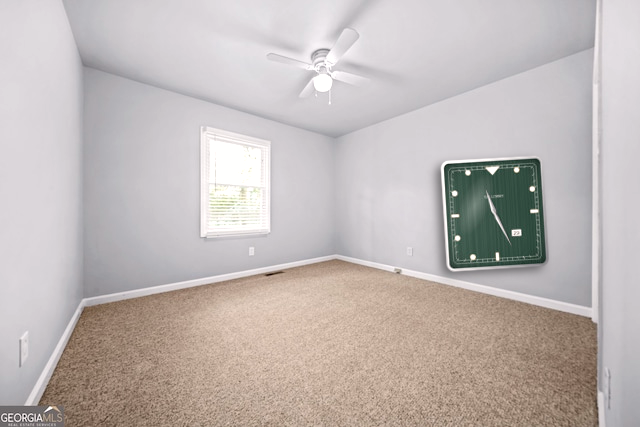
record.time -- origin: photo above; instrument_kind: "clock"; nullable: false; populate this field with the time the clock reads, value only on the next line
11:26
